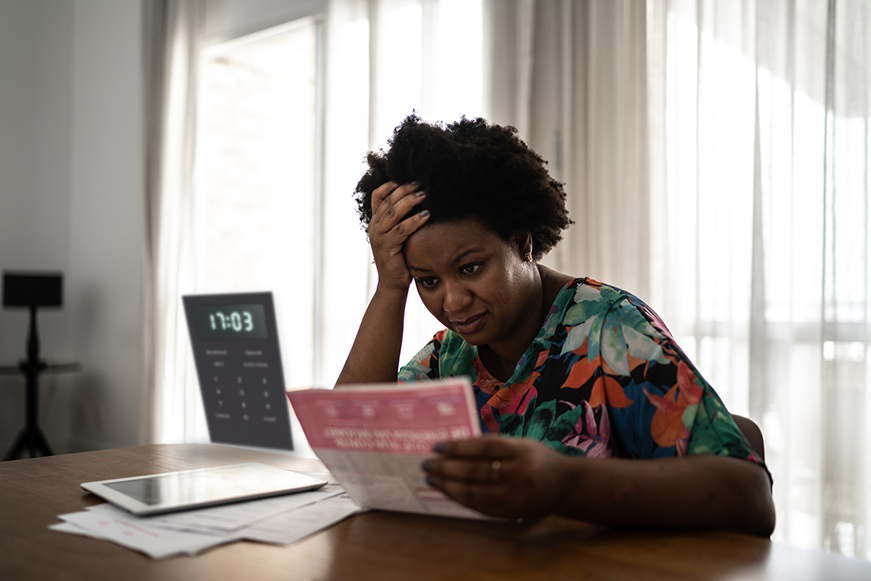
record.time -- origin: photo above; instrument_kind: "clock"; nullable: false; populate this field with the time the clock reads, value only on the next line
17:03
